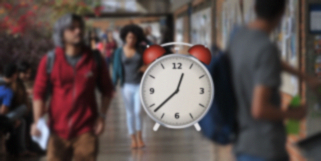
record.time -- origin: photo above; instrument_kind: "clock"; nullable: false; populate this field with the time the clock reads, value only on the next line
12:38
